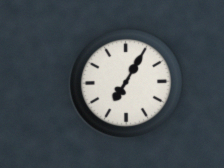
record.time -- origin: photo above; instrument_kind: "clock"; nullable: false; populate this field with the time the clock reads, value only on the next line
7:05
